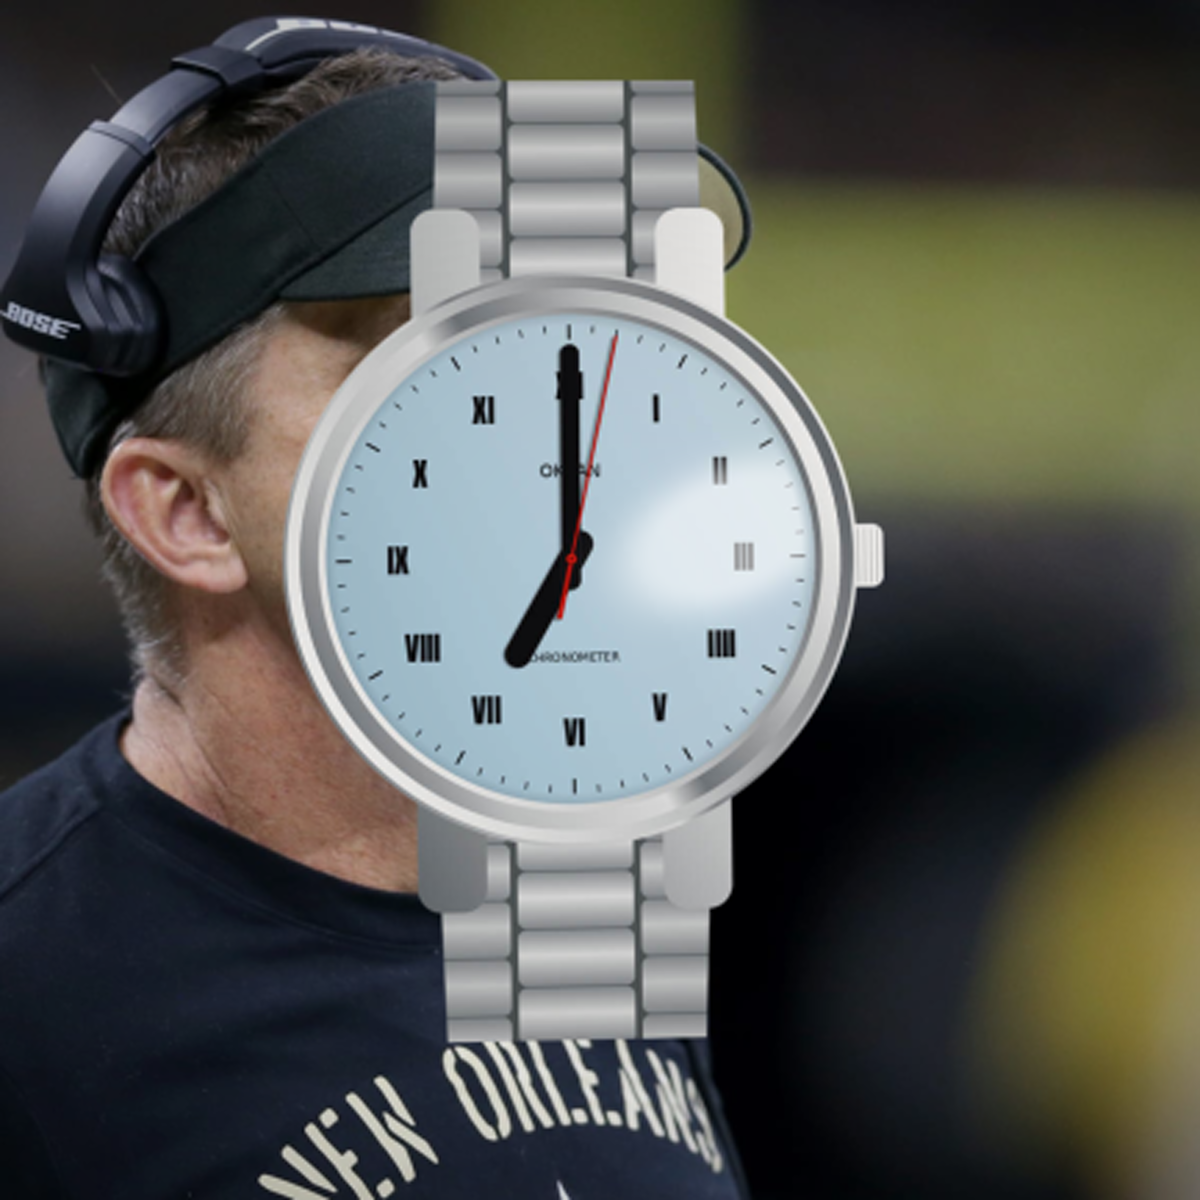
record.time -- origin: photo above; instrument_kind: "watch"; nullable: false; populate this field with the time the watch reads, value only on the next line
7:00:02
